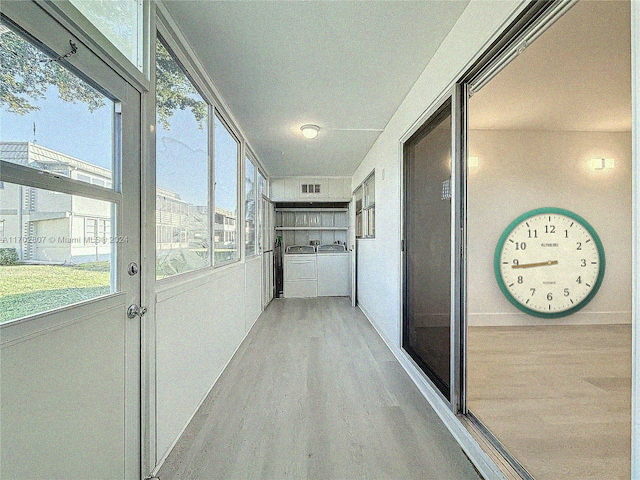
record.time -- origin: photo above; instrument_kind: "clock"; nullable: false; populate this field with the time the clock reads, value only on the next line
8:44
